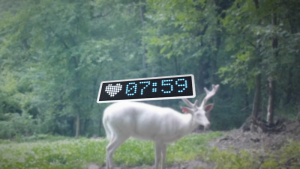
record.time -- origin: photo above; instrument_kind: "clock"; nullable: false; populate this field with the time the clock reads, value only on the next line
7:59
